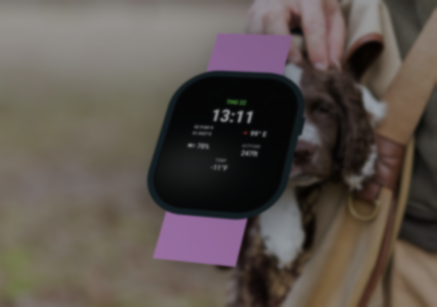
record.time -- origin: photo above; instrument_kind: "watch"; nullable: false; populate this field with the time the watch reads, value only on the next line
13:11
